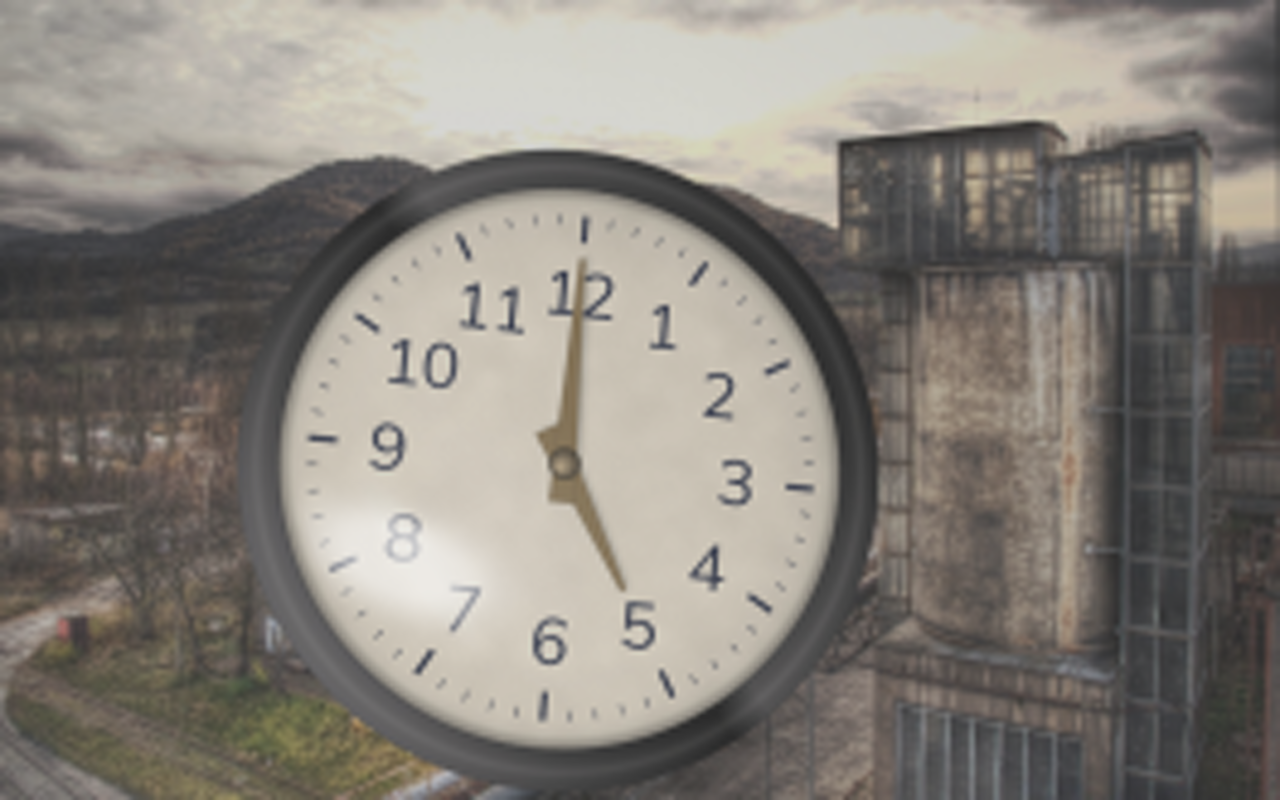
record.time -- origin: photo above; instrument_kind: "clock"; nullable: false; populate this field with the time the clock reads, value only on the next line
5:00
